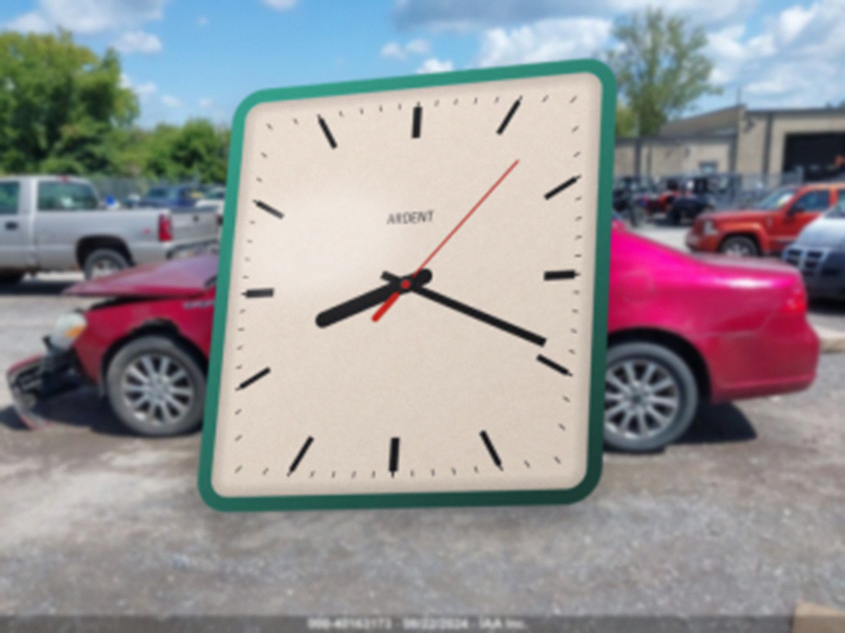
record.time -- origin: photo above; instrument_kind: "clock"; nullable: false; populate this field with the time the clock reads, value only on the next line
8:19:07
